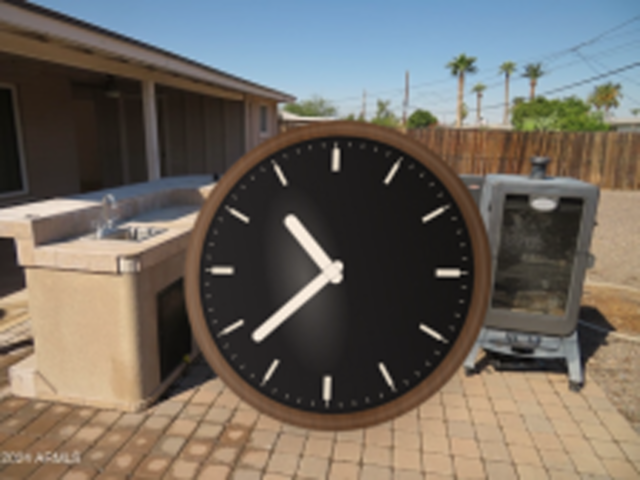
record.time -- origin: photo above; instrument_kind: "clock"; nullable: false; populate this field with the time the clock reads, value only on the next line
10:38
